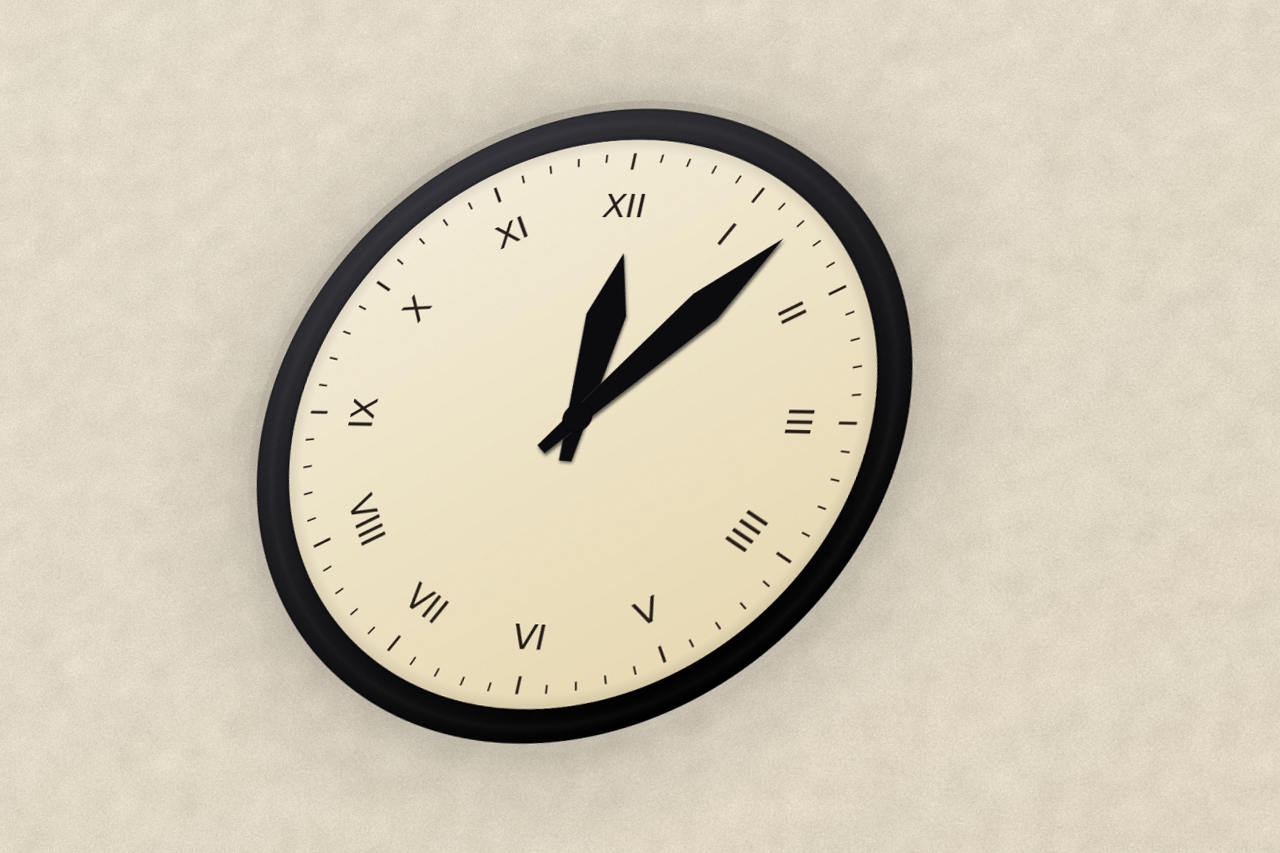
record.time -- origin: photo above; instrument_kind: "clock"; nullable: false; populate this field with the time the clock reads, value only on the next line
12:07
